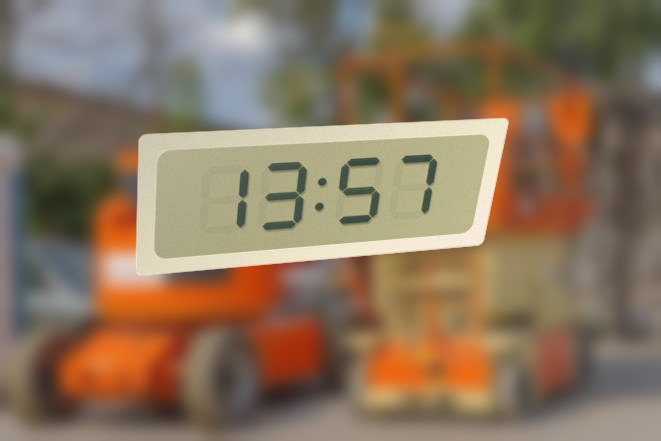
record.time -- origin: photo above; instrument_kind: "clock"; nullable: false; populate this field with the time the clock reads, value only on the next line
13:57
